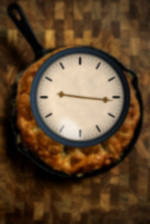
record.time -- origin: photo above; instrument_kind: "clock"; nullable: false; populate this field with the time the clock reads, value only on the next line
9:16
